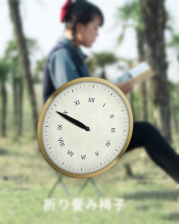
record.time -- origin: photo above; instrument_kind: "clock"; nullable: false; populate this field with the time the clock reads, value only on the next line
9:49
